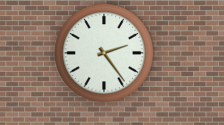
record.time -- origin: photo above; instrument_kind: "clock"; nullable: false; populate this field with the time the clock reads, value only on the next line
2:24
